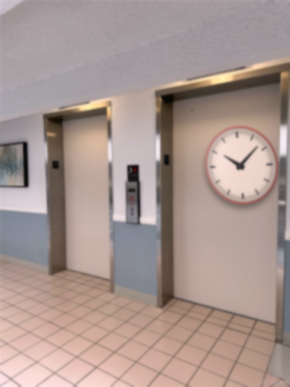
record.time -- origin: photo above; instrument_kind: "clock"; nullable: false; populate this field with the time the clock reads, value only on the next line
10:08
